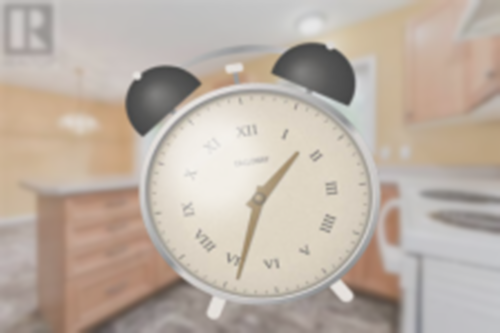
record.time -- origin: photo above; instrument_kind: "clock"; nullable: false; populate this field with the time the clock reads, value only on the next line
1:34
